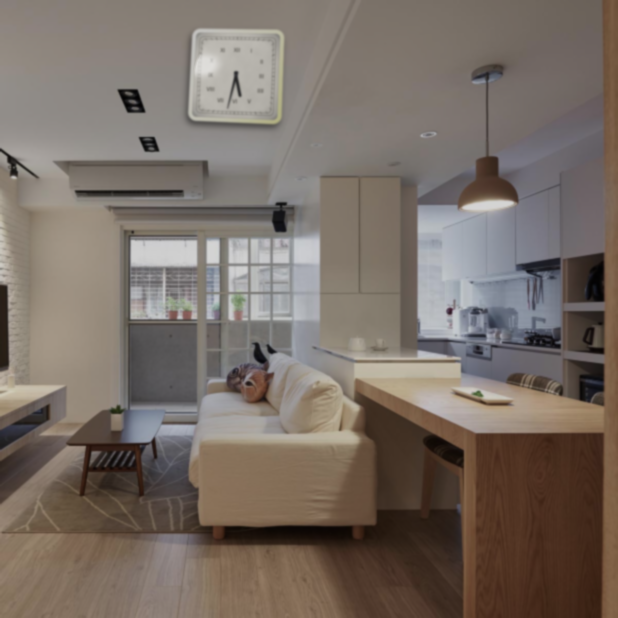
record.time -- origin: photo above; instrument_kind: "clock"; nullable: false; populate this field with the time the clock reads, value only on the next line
5:32
